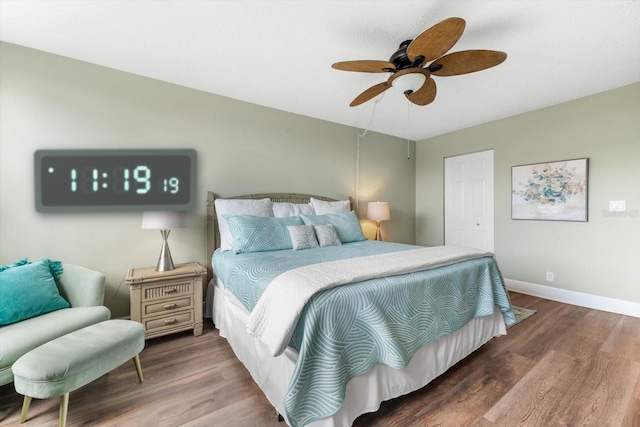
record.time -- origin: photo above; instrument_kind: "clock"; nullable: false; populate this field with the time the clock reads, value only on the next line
11:19:19
